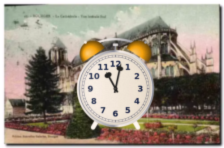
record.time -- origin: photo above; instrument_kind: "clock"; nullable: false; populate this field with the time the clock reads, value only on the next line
11:02
